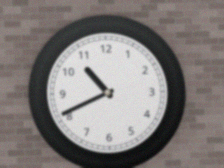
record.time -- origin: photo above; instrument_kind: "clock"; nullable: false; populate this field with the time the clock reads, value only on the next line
10:41
